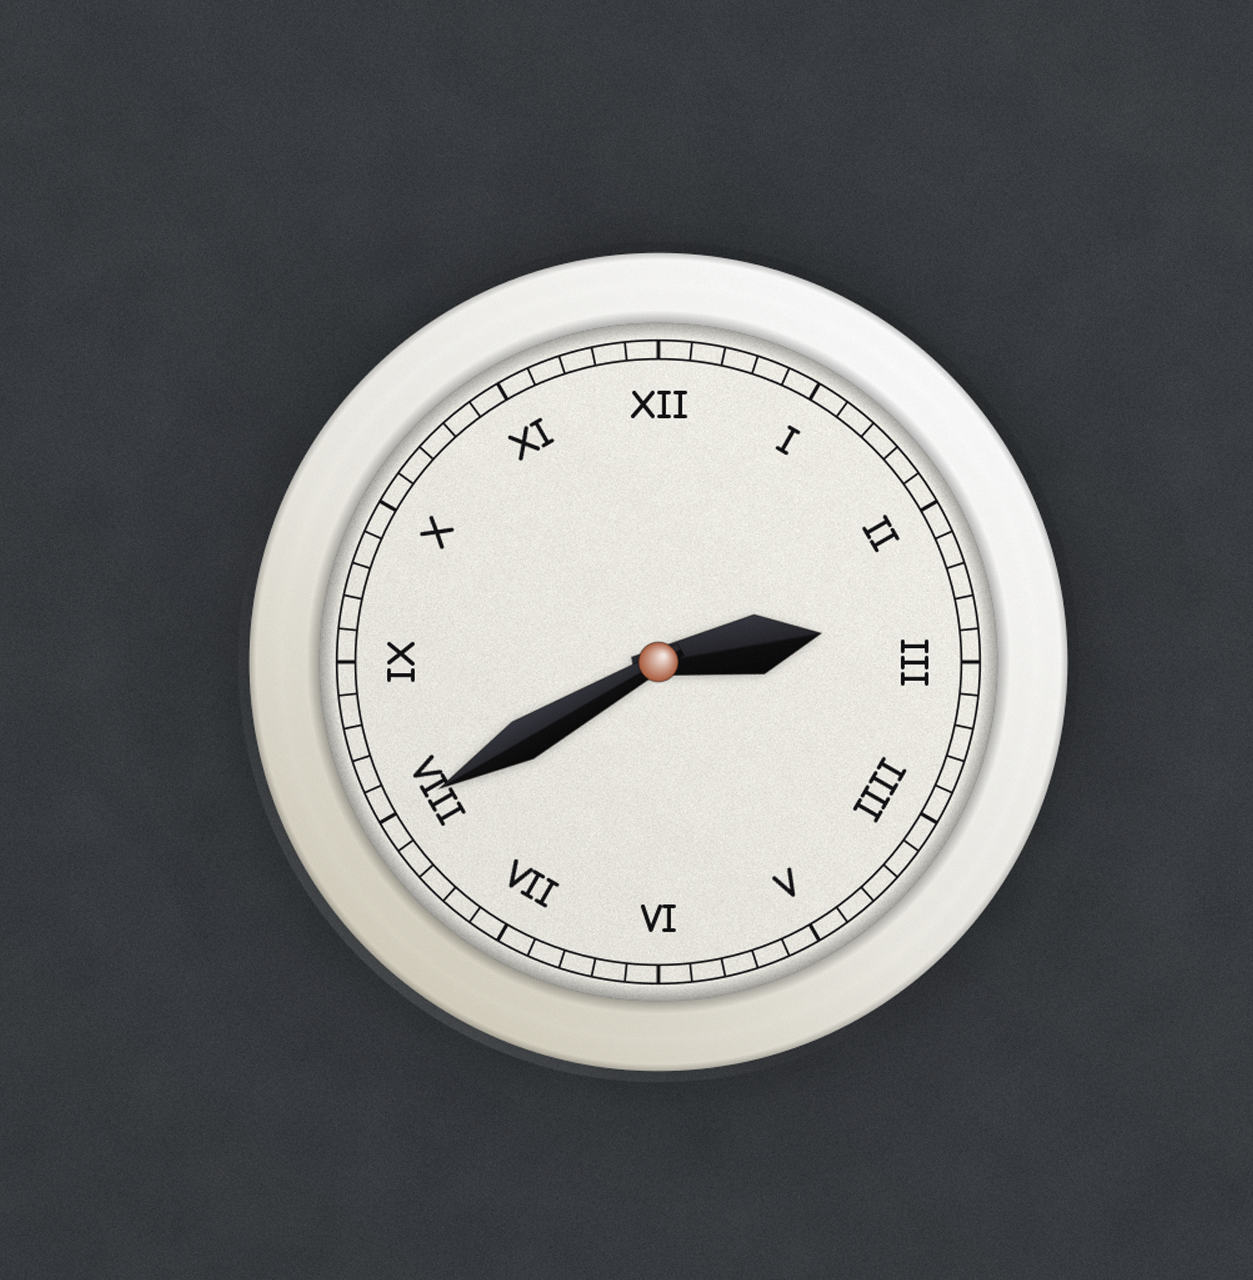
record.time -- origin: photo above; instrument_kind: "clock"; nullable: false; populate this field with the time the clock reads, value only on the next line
2:40
